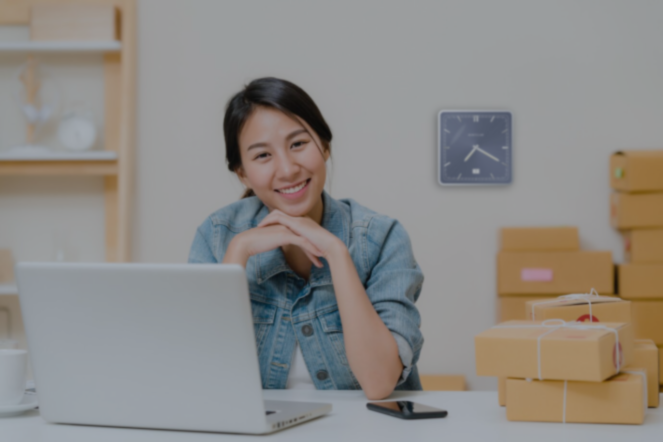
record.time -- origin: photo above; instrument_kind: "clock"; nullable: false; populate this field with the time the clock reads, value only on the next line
7:20
